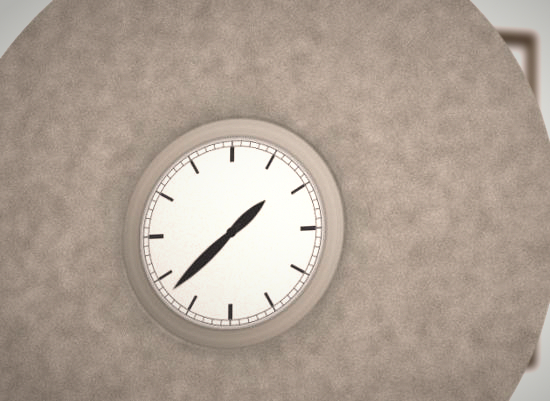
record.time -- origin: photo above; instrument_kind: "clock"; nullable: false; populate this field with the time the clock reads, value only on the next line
1:38
